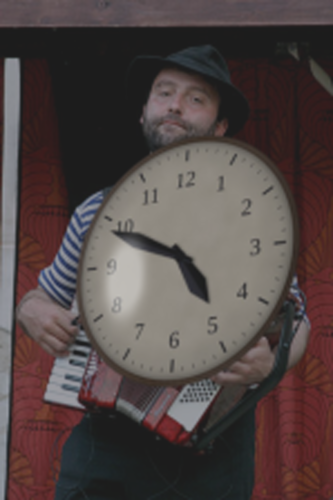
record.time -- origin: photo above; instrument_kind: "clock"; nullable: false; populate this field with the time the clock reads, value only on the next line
4:49
